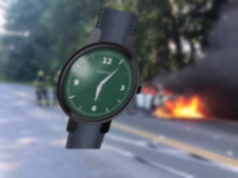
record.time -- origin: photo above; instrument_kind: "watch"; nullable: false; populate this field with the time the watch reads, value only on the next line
6:06
